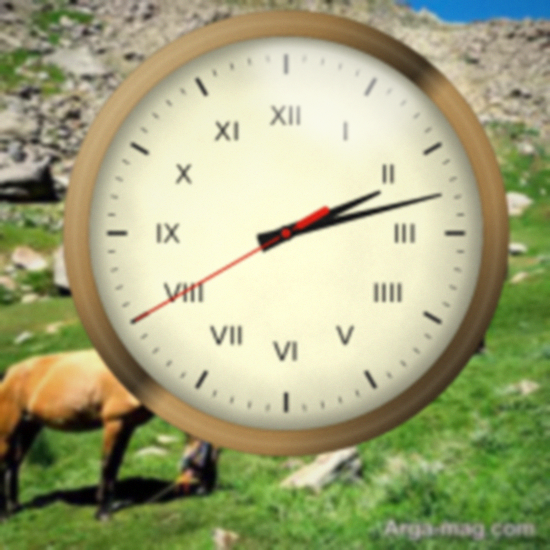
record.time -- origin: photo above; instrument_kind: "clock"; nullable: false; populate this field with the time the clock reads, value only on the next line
2:12:40
